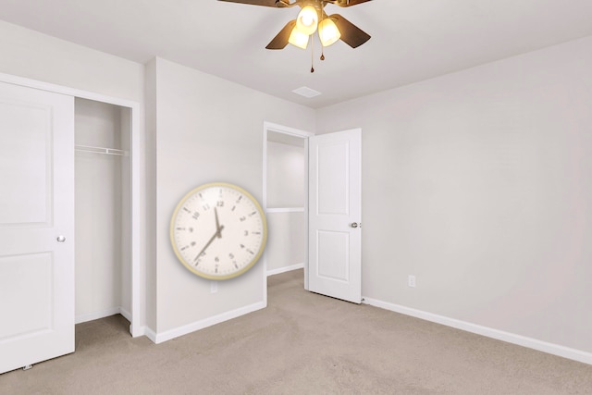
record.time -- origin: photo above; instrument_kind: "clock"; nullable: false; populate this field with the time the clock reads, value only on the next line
11:36
